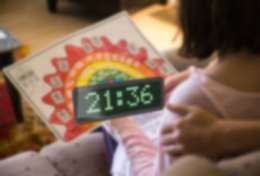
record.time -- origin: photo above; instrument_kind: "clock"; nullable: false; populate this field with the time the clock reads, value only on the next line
21:36
